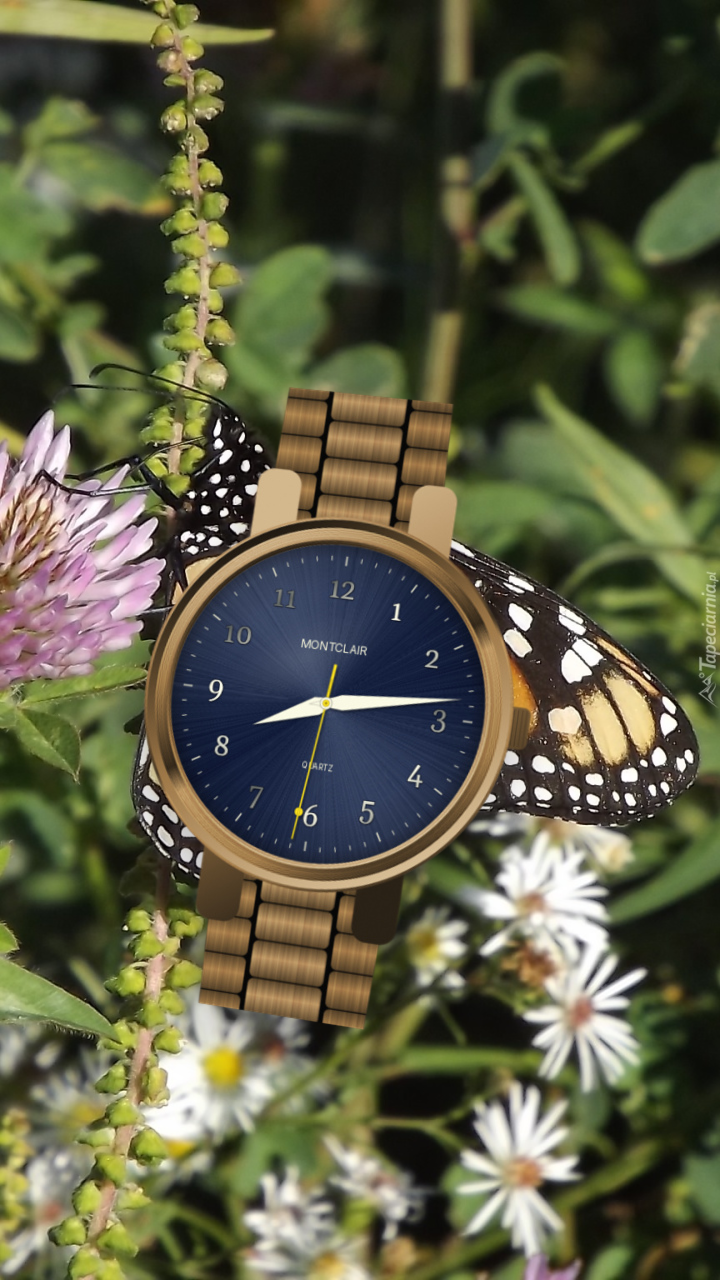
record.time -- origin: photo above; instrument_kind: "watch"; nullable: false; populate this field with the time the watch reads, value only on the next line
8:13:31
